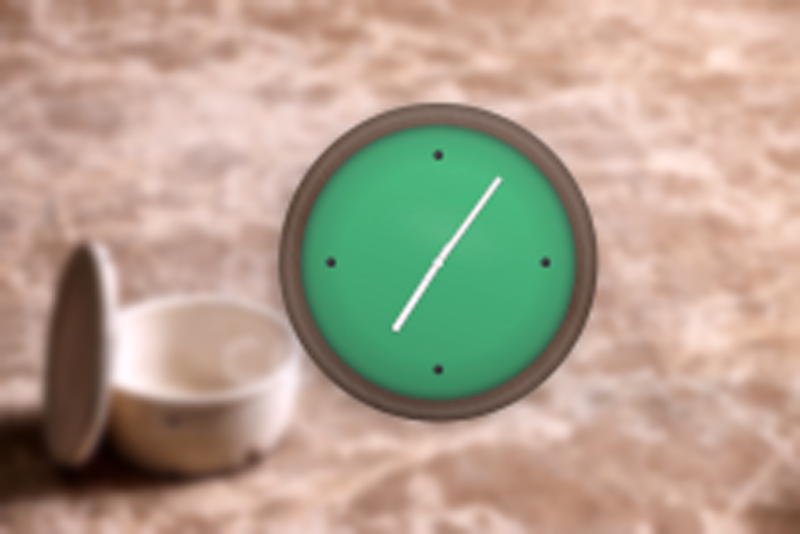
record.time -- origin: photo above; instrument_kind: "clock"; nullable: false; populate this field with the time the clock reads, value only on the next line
7:06
